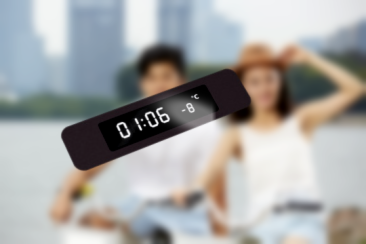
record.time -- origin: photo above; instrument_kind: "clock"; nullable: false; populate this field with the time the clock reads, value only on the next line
1:06
